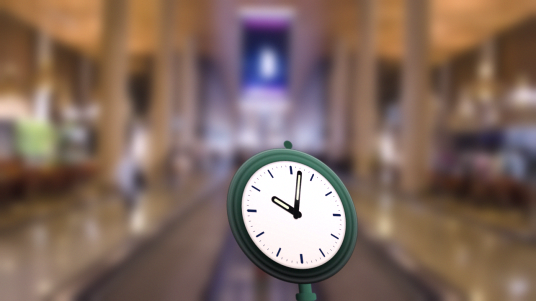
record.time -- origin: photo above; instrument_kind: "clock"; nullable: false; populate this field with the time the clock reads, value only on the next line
10:02
